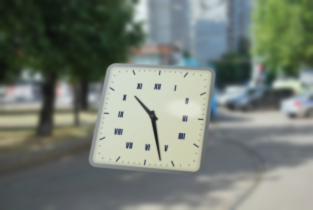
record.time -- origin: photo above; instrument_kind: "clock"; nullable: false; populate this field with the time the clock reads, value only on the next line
10:27
